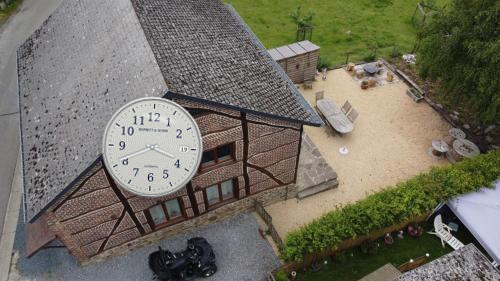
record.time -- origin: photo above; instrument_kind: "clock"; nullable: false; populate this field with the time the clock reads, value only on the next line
3:41
